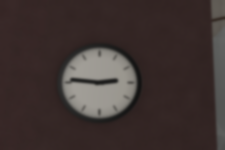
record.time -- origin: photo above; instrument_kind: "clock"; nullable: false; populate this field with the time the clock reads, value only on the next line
2:46
